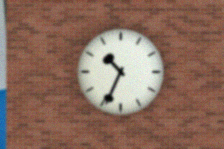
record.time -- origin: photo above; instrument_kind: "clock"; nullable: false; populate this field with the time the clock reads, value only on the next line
10:34
